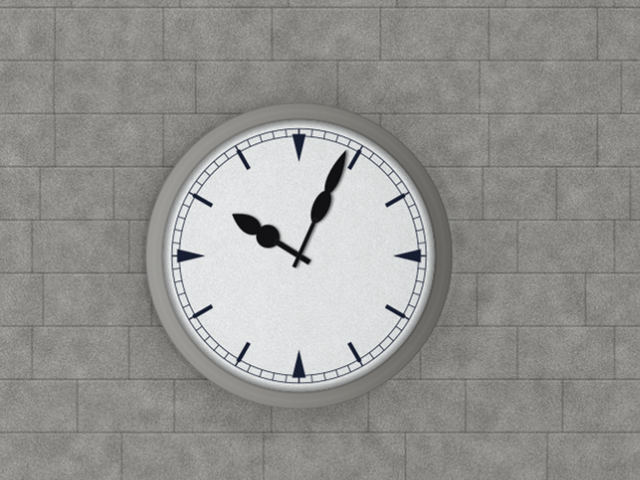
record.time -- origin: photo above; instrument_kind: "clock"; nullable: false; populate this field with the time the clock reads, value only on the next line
10:04
